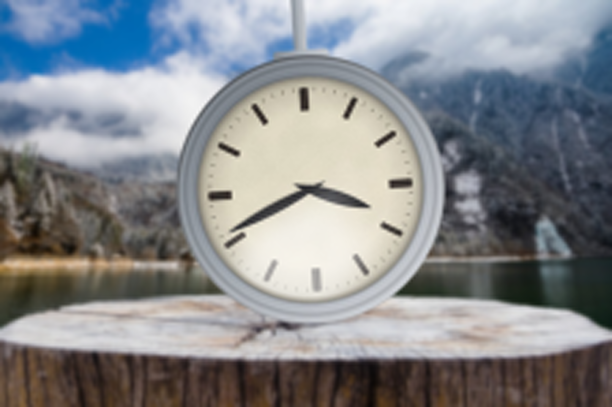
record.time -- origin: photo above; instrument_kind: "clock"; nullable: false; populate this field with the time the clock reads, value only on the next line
3:41
